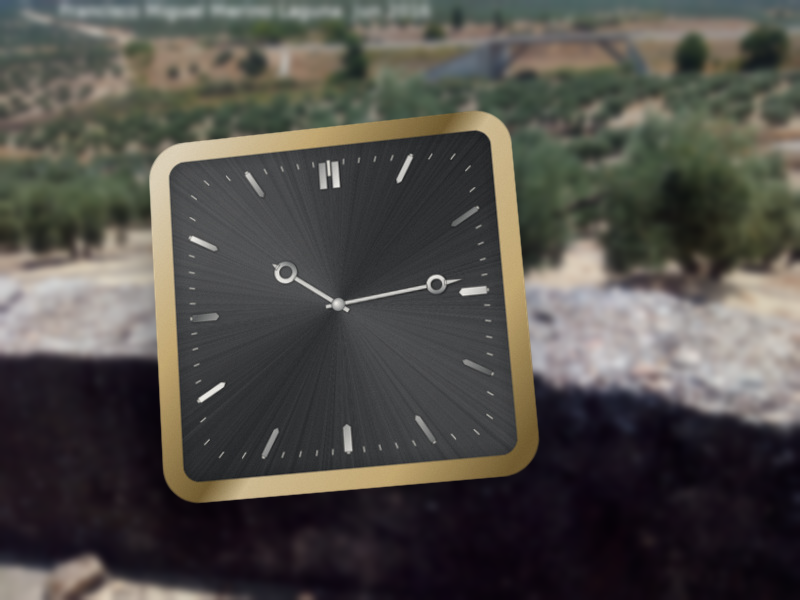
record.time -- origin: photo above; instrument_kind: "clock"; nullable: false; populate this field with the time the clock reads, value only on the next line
10:14
